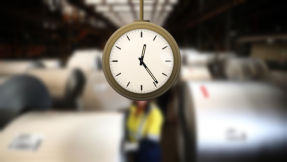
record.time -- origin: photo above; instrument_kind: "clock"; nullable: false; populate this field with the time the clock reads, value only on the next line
12:24
